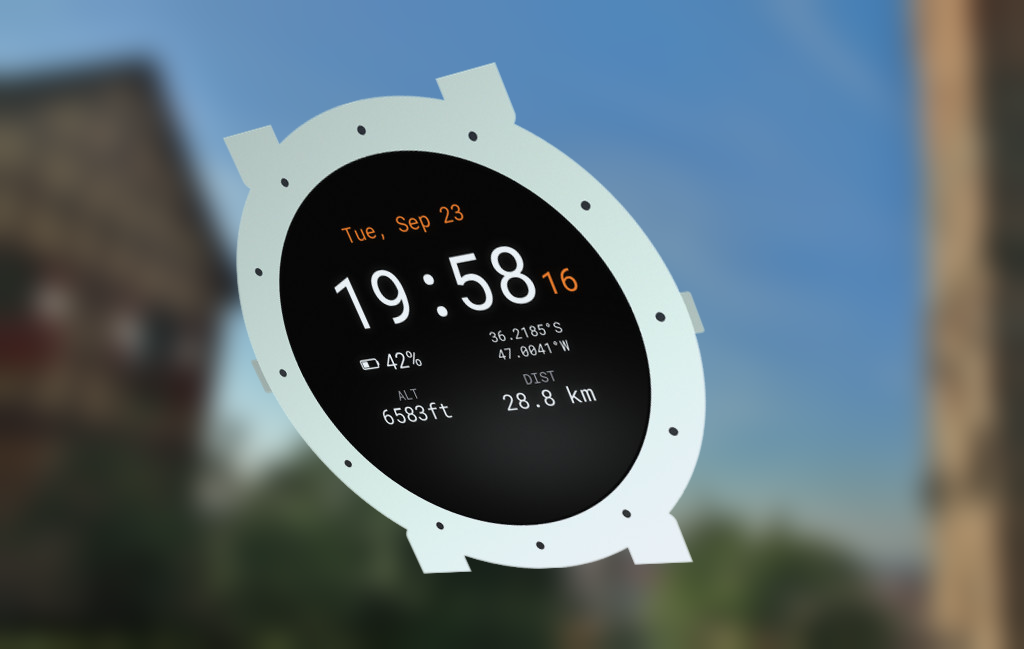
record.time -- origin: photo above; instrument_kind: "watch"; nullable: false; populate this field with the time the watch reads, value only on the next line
19:58:16
